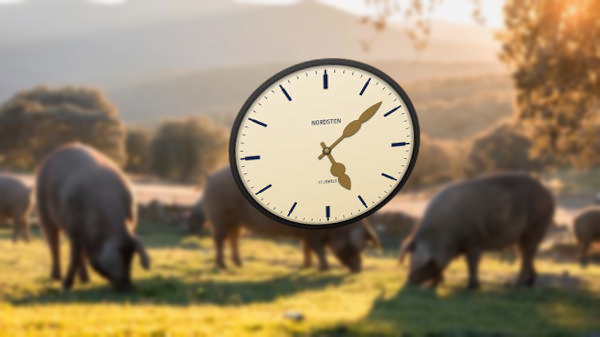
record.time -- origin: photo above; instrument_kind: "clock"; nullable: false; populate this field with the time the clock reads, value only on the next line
5:08
